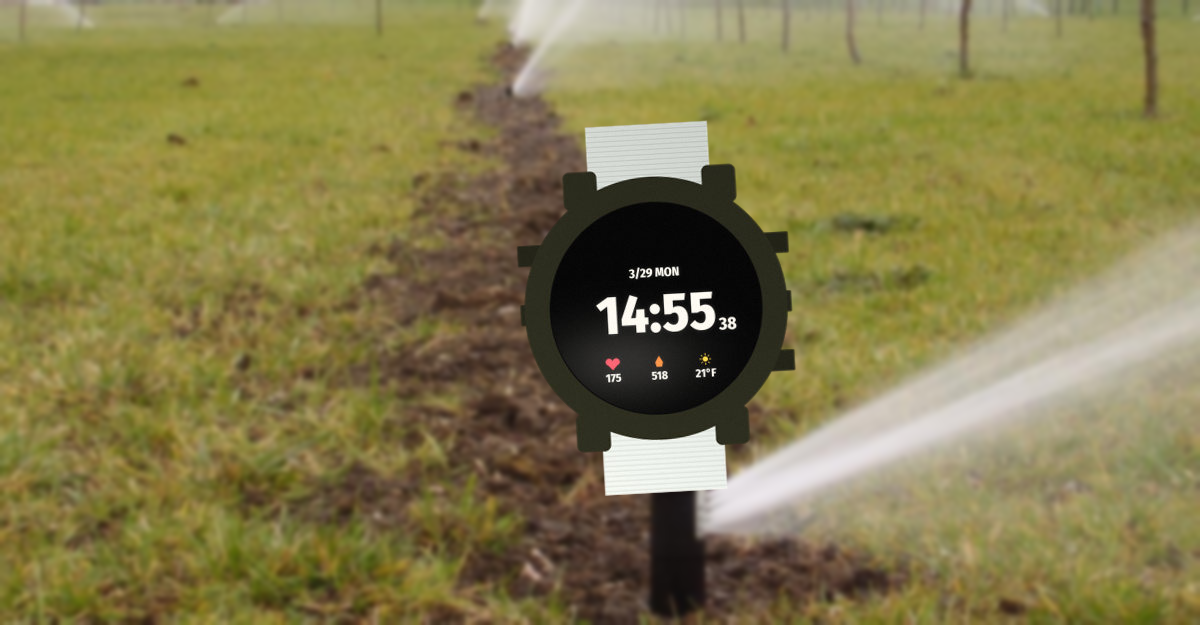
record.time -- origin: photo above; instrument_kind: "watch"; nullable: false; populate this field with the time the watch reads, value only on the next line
14:55:38
